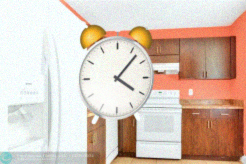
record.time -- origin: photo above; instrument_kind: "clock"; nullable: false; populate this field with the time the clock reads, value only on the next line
4:07
